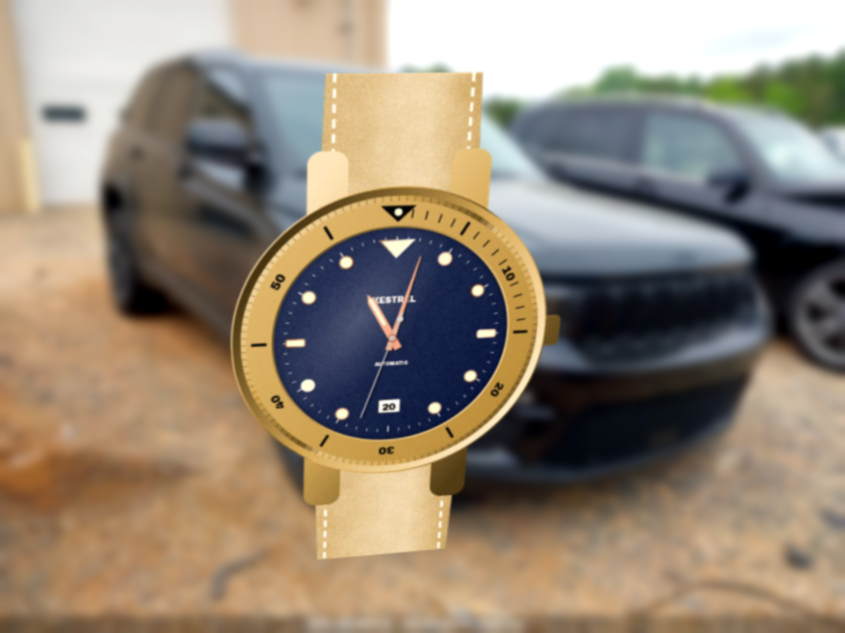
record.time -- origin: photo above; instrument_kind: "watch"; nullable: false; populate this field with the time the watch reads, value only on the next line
11:02:33
